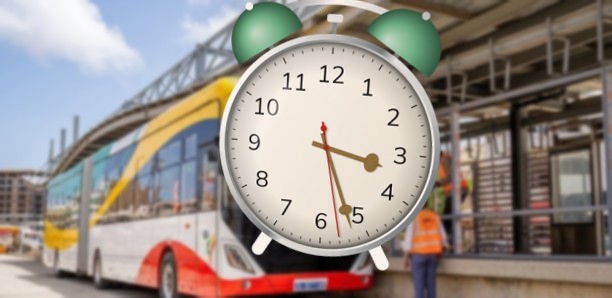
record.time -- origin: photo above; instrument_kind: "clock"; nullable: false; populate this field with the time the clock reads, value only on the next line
3:26:28
